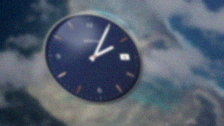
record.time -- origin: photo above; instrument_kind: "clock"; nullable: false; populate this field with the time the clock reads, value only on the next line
2:05
